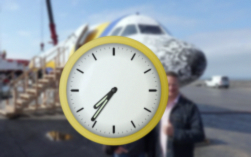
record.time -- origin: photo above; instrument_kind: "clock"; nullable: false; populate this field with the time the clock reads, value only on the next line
7:36
